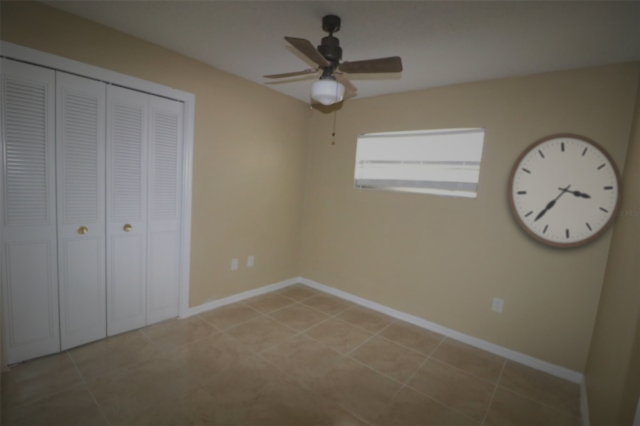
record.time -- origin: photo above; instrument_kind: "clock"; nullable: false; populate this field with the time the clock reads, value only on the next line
3:38
